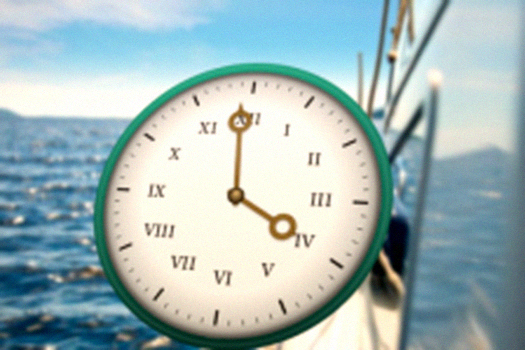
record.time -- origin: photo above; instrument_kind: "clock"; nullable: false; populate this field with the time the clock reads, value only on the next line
3:59
